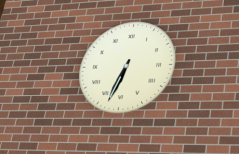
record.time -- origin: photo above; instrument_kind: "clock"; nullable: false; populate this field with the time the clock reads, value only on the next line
6:33
